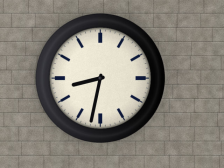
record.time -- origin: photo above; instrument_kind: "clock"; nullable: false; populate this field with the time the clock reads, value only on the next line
8:32
